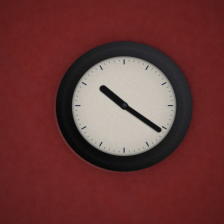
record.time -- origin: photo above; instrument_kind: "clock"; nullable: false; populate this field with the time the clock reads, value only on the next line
10:21
